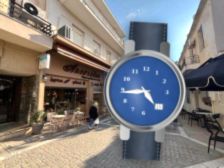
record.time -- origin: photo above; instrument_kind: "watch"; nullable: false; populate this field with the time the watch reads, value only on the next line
4:44
